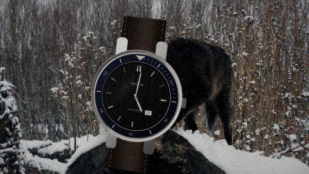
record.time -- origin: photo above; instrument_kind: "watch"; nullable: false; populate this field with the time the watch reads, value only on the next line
5:01
